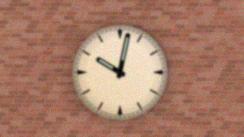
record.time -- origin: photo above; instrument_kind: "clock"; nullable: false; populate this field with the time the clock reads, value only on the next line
10:02
